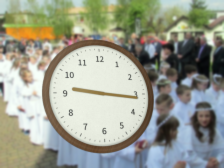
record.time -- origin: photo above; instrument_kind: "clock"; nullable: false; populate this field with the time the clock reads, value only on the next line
9:16
